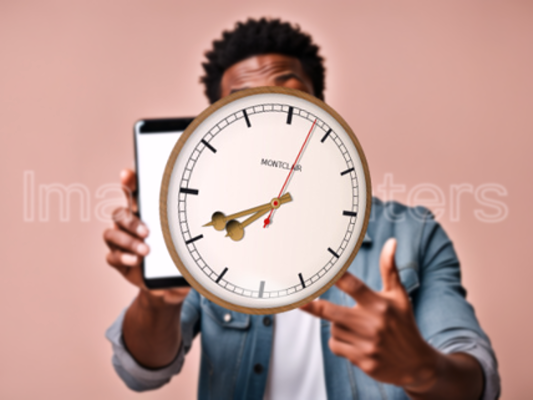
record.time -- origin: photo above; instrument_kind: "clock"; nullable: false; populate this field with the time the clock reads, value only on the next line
7:41:03
